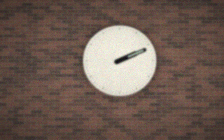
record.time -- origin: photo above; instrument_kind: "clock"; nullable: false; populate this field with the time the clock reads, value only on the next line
2:11
